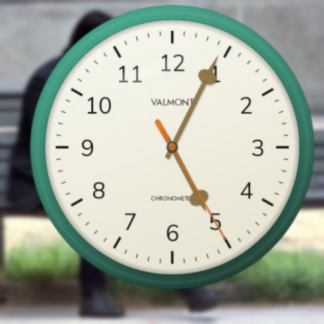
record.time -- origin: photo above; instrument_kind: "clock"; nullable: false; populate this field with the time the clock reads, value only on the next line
5:04:25
